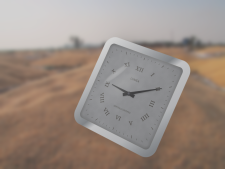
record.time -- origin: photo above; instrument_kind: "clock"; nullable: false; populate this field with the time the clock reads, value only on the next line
9:10
